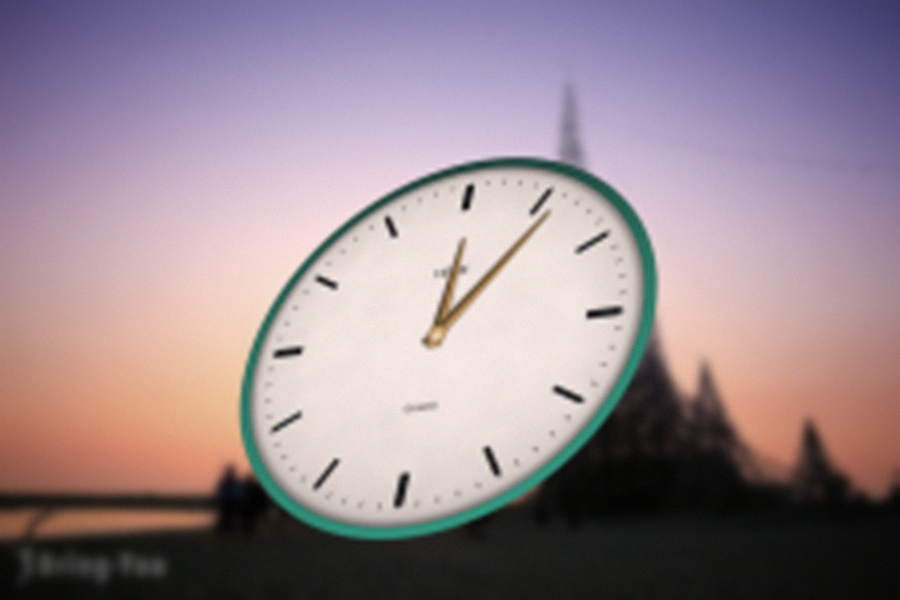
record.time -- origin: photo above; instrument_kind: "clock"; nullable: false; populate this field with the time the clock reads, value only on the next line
12:06
